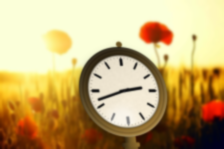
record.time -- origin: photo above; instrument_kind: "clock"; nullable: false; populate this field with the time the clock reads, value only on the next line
2:42
